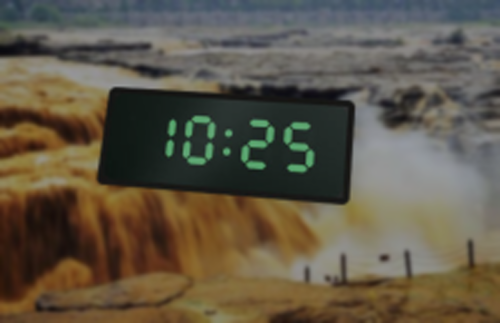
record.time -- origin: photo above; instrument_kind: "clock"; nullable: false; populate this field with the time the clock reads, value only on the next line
10:25
